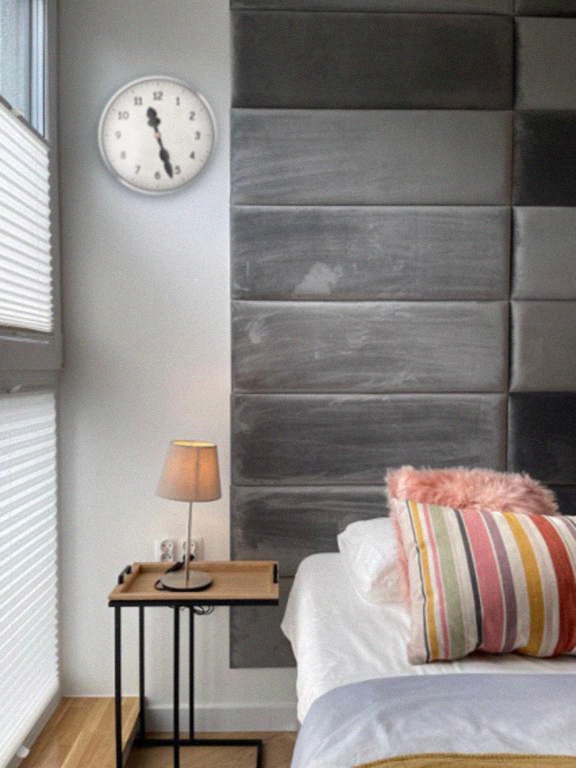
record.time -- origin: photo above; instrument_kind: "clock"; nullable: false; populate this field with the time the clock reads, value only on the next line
11:27
